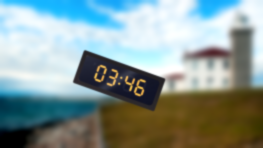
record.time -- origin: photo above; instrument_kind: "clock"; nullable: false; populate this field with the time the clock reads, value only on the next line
3:46
